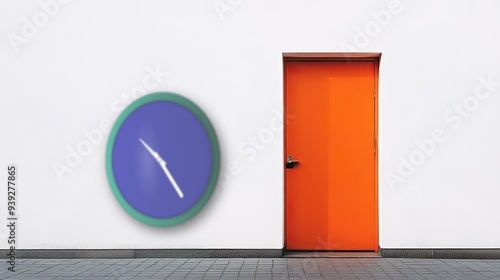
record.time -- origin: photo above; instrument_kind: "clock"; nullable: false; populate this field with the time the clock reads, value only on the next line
10:24
